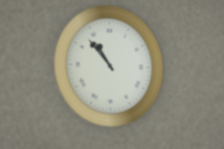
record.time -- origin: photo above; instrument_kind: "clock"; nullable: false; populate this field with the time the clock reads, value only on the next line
10:53
